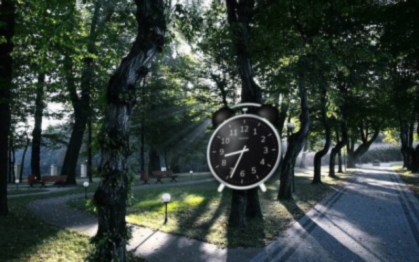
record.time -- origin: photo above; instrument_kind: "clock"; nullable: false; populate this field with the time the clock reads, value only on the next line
8:34
